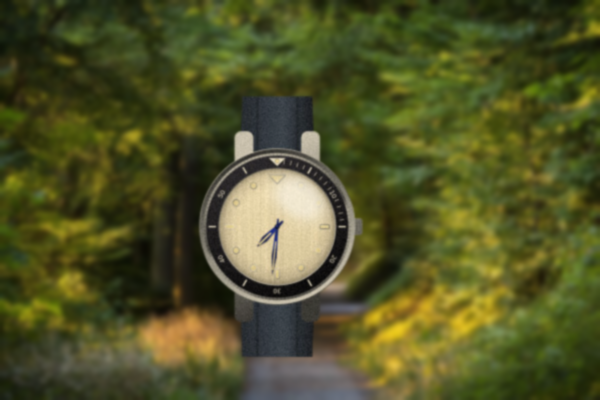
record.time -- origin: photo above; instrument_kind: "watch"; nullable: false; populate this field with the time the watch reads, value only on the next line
7:31
